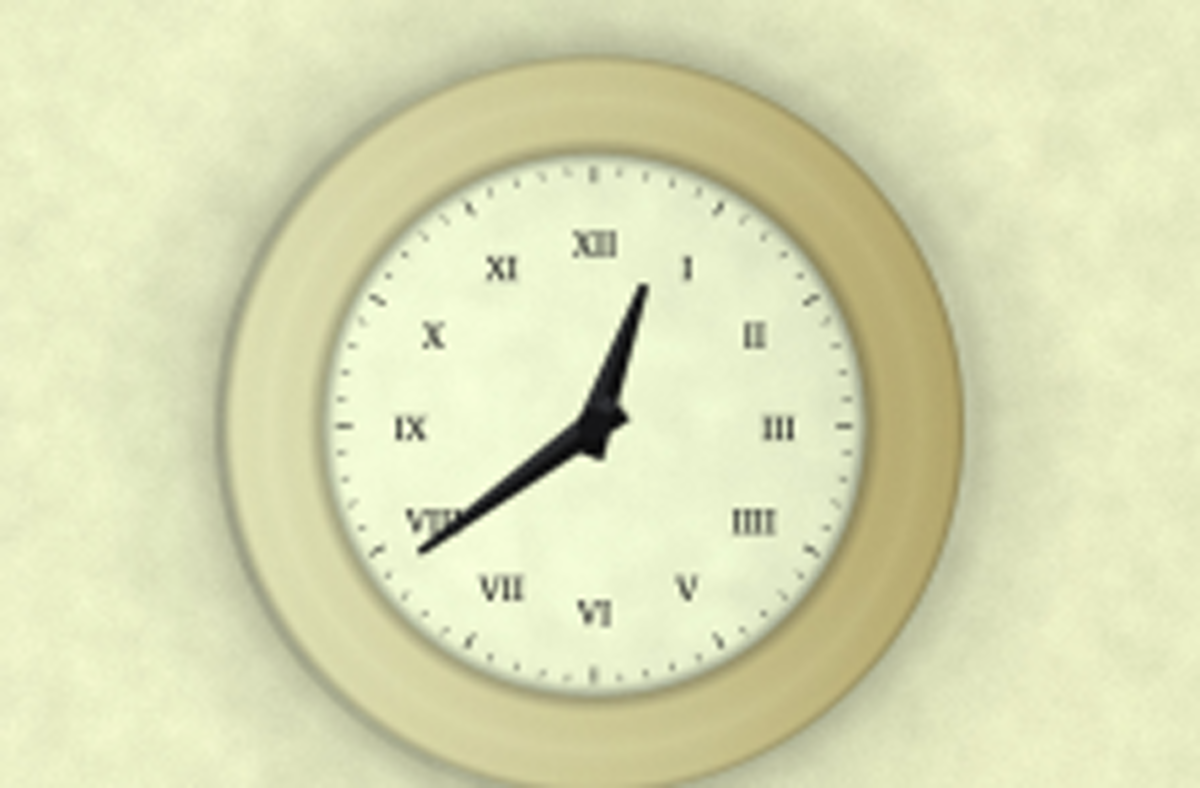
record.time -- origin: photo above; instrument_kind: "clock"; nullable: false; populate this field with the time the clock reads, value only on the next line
12:39
